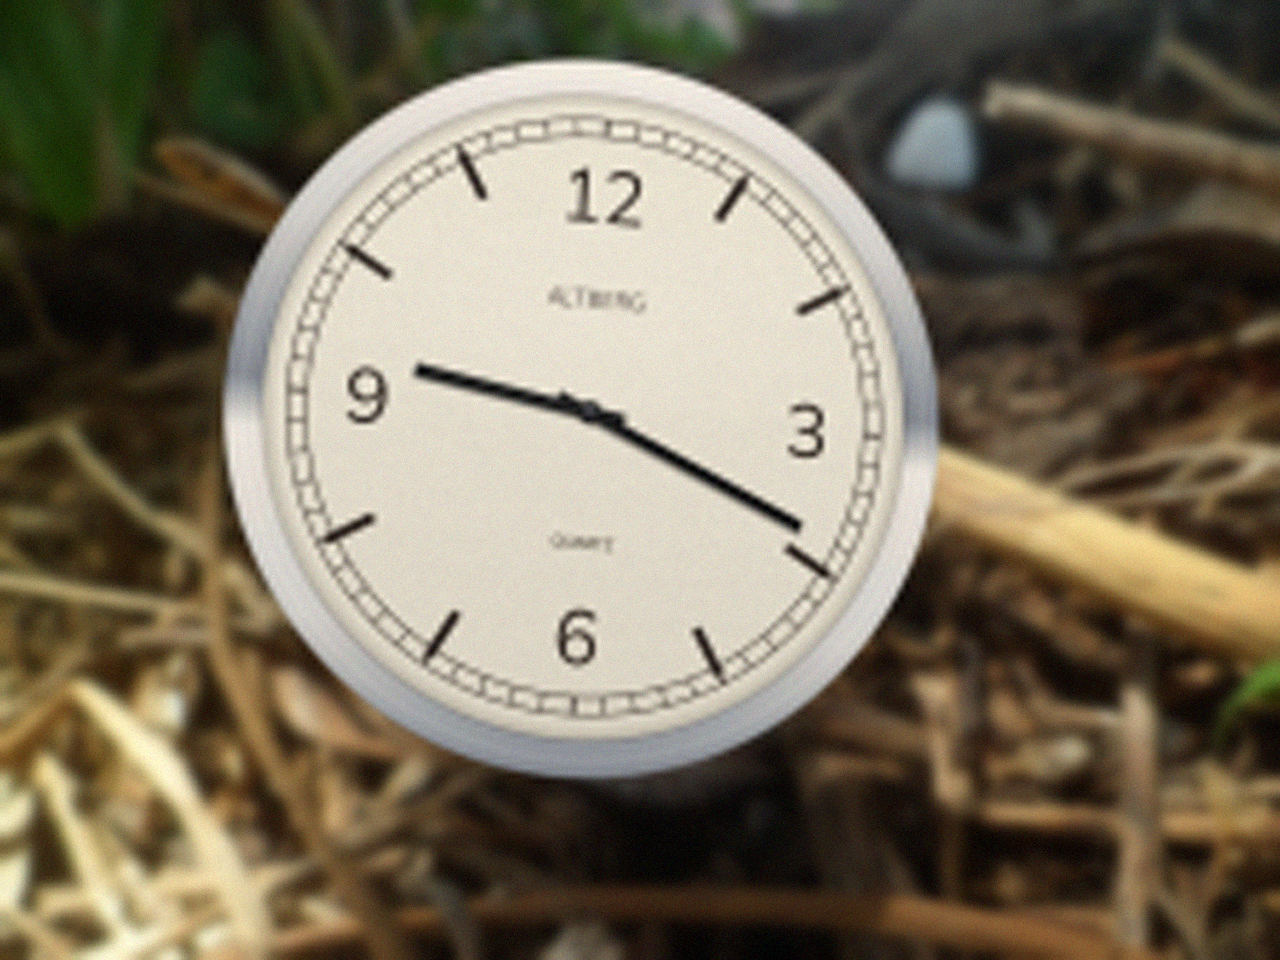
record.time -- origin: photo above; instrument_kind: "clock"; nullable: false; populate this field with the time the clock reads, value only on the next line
9:19
